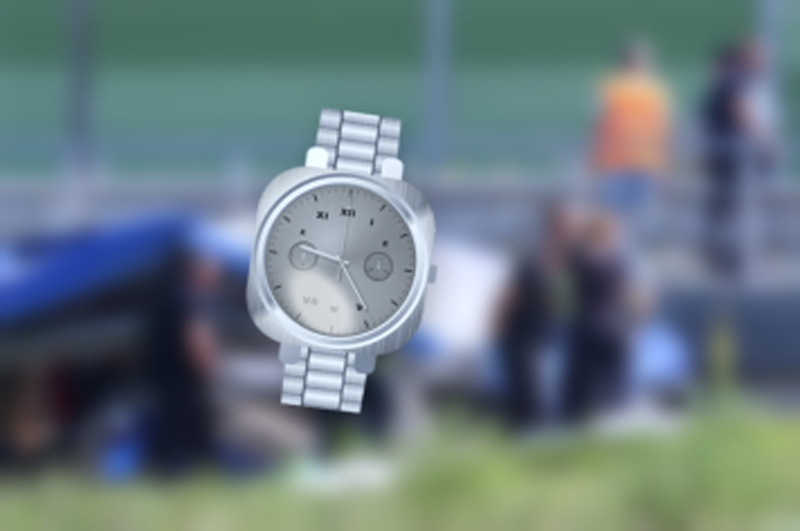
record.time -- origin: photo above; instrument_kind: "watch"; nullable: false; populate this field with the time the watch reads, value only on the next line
9:24
